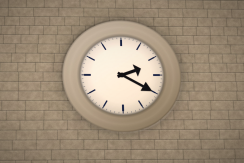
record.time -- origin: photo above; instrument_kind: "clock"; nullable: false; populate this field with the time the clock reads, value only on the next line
2:20
